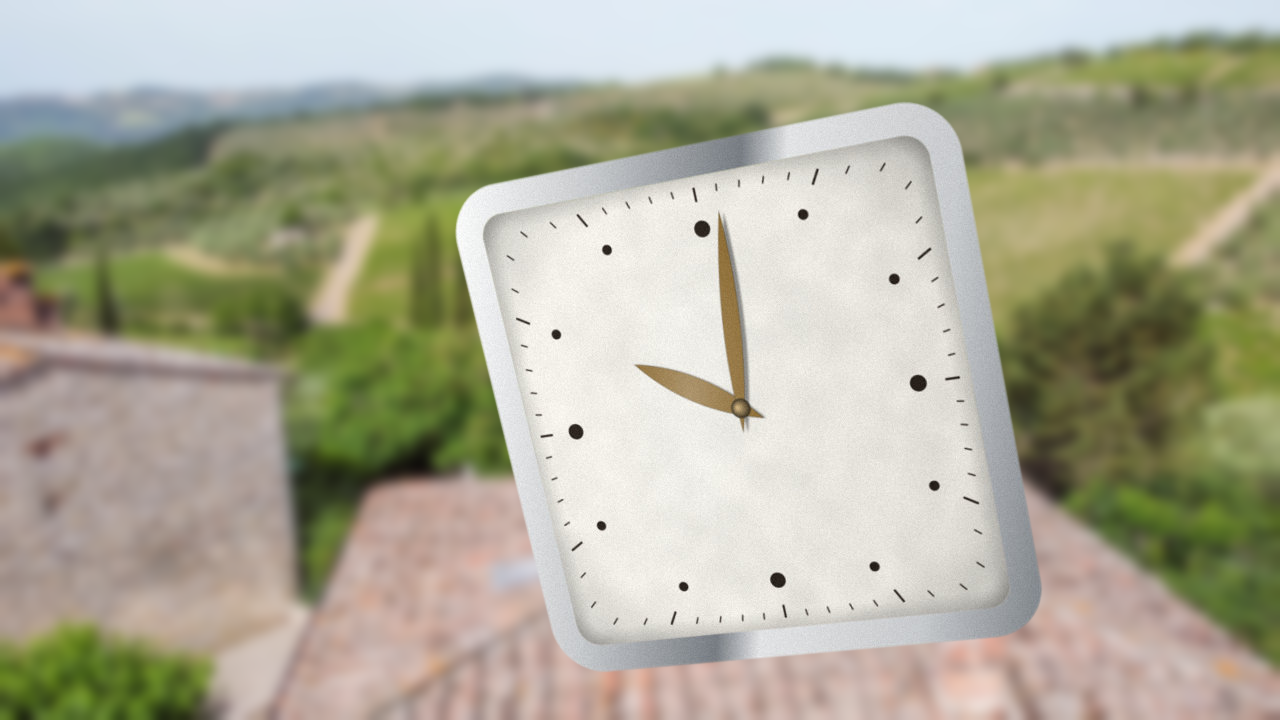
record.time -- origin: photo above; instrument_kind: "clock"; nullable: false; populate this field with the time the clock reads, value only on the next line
10:01
